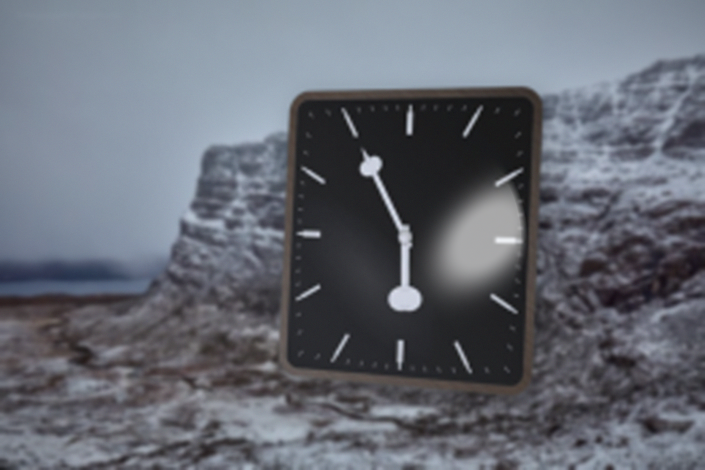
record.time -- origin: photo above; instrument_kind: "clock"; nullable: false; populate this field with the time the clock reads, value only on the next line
5:55
